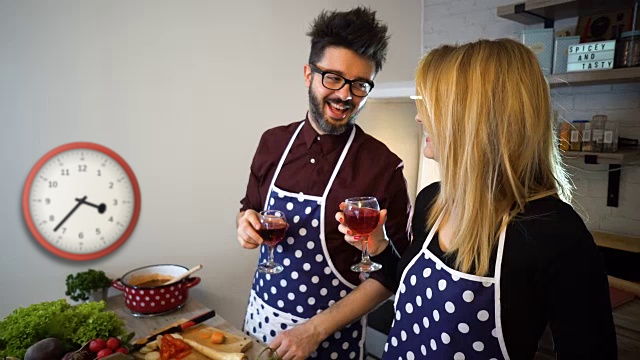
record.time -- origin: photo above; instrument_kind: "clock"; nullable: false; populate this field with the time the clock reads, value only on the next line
3:37
